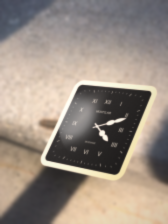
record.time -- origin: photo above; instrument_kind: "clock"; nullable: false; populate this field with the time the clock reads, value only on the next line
4:11
